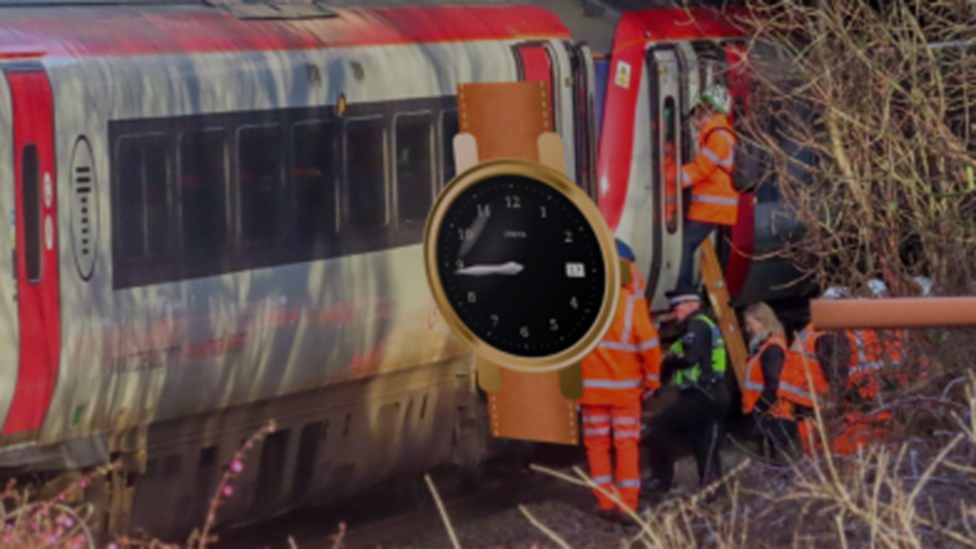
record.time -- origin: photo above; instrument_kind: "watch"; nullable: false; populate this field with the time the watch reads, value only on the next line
8:44
